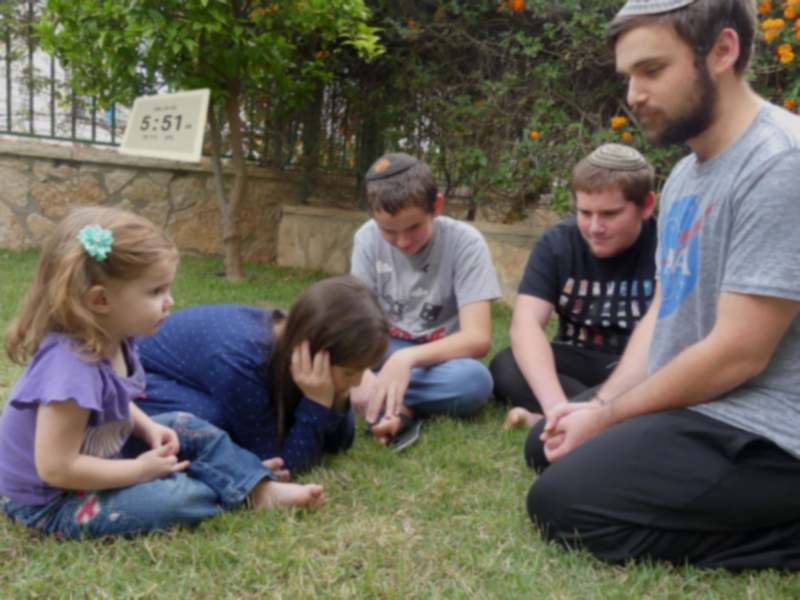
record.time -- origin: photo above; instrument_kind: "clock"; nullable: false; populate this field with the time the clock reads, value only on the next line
5:51
